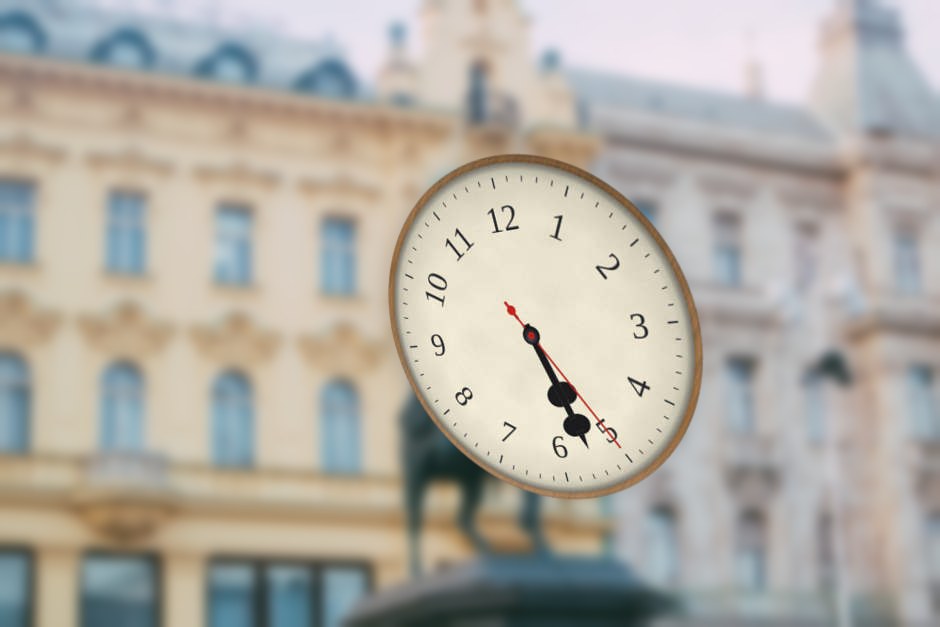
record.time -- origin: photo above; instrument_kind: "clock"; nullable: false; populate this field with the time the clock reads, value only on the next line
5:27:25
